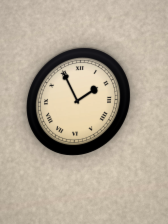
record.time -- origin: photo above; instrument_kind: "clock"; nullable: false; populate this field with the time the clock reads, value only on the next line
1:55
